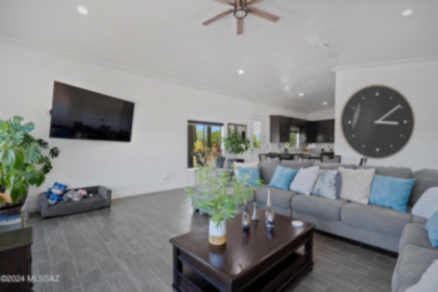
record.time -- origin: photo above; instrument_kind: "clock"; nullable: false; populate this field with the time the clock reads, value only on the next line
3:09
